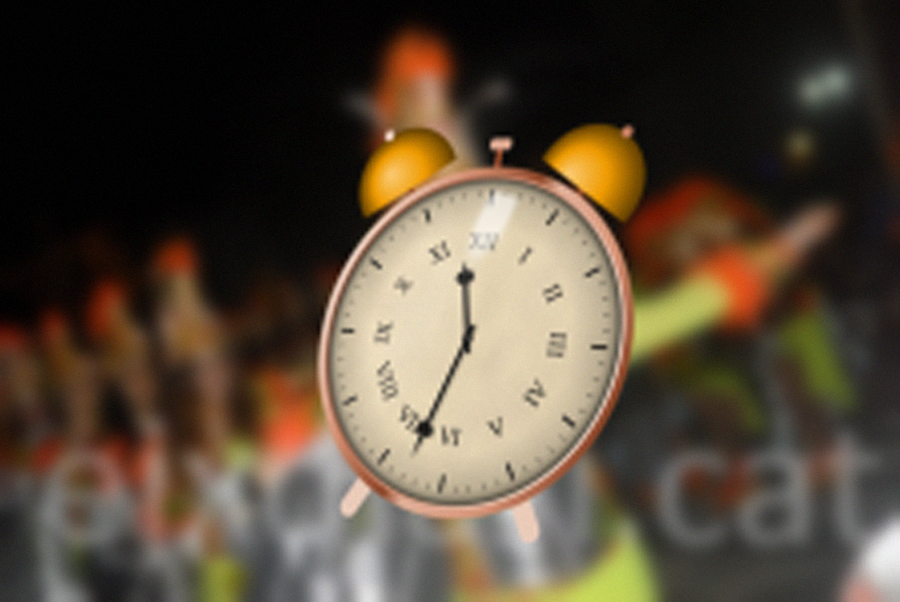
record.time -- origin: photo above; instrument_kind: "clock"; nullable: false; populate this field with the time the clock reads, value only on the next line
11:33
